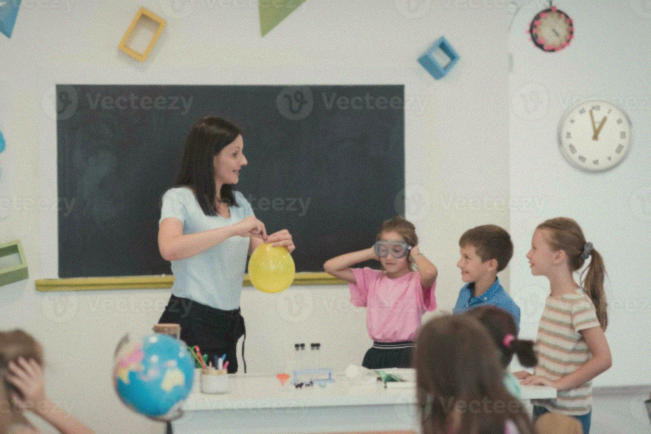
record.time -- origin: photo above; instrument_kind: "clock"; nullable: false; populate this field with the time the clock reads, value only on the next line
12:58
